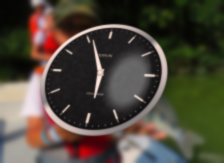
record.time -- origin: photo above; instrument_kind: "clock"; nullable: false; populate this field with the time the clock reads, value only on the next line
5:56
